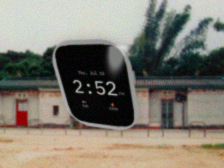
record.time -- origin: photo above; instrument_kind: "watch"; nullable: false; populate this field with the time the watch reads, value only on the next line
2:52
